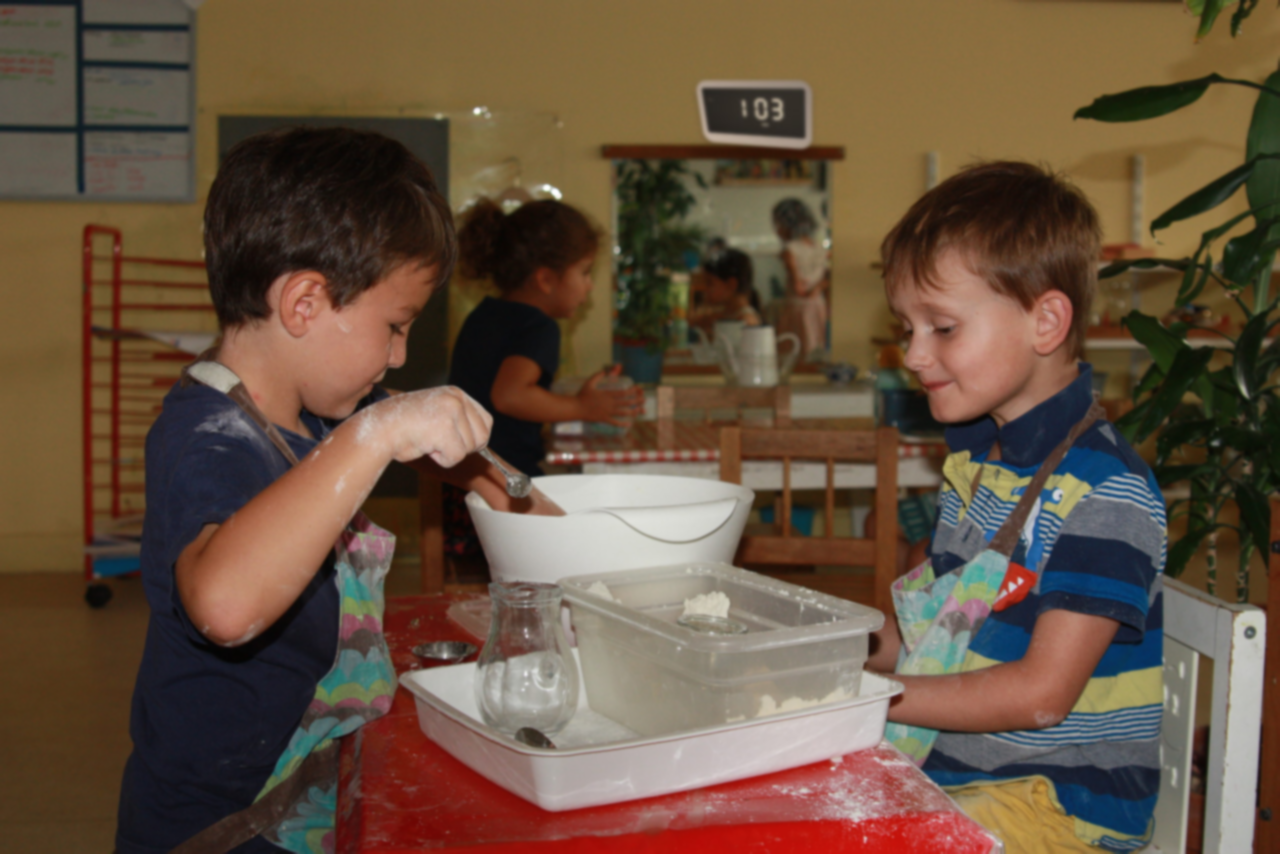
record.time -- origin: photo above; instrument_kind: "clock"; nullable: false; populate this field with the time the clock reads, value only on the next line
1:03
